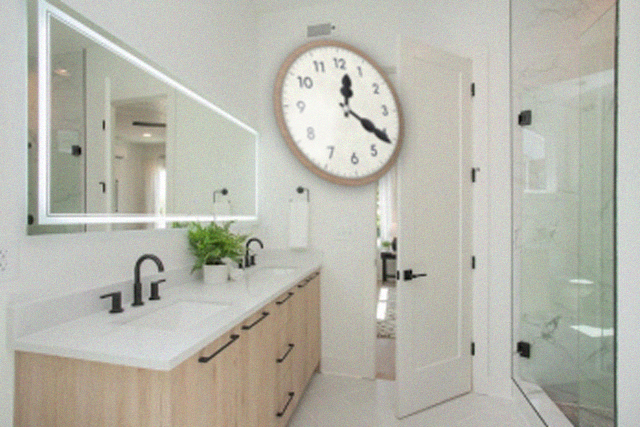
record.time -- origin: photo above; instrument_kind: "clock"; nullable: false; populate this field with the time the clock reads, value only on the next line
12:21
